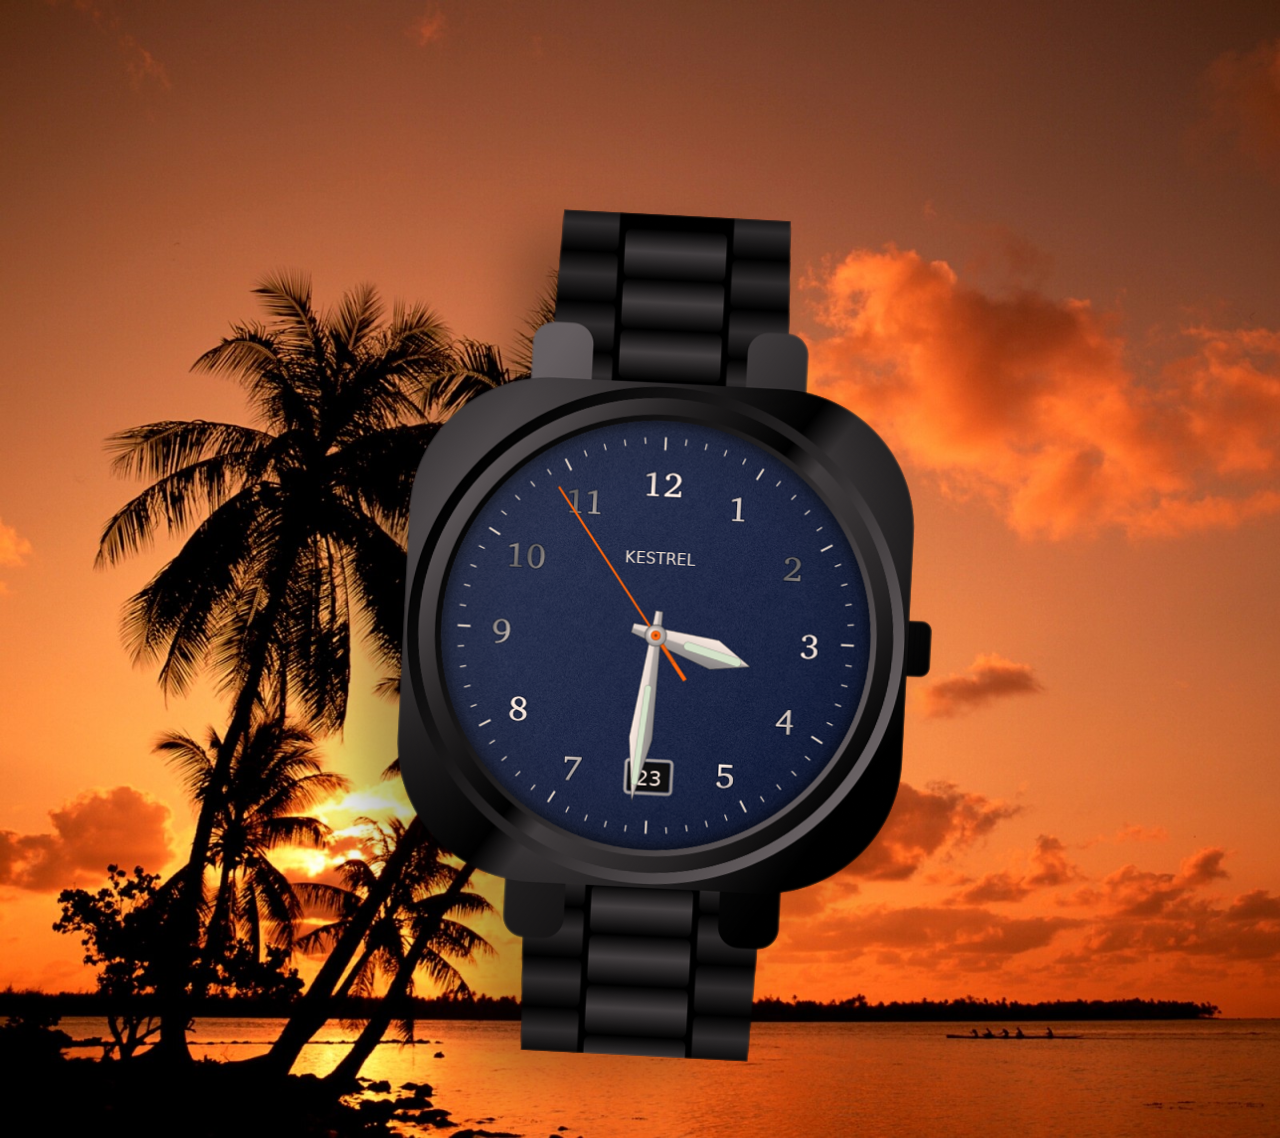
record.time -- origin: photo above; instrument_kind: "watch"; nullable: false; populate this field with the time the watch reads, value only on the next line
3:30:54
